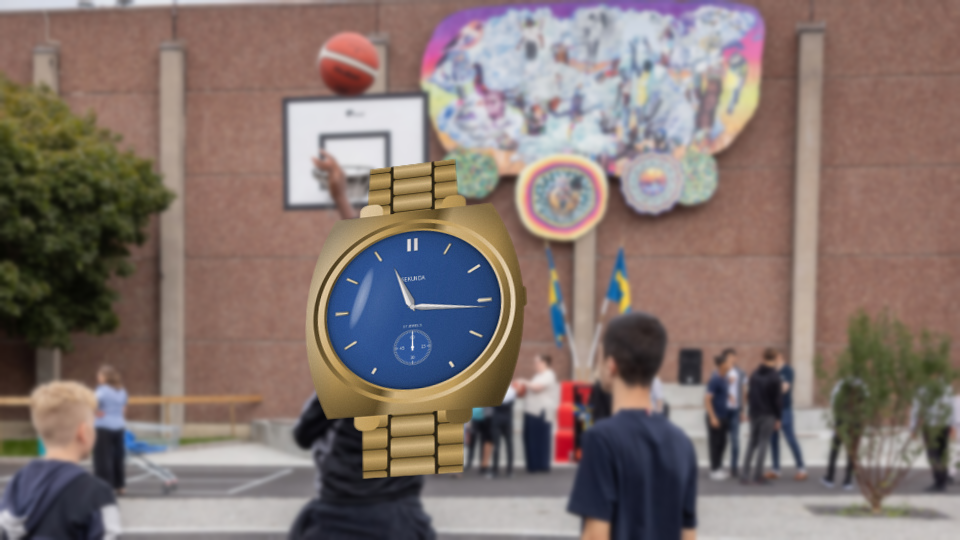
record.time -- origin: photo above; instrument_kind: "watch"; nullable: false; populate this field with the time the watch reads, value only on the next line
11:16
